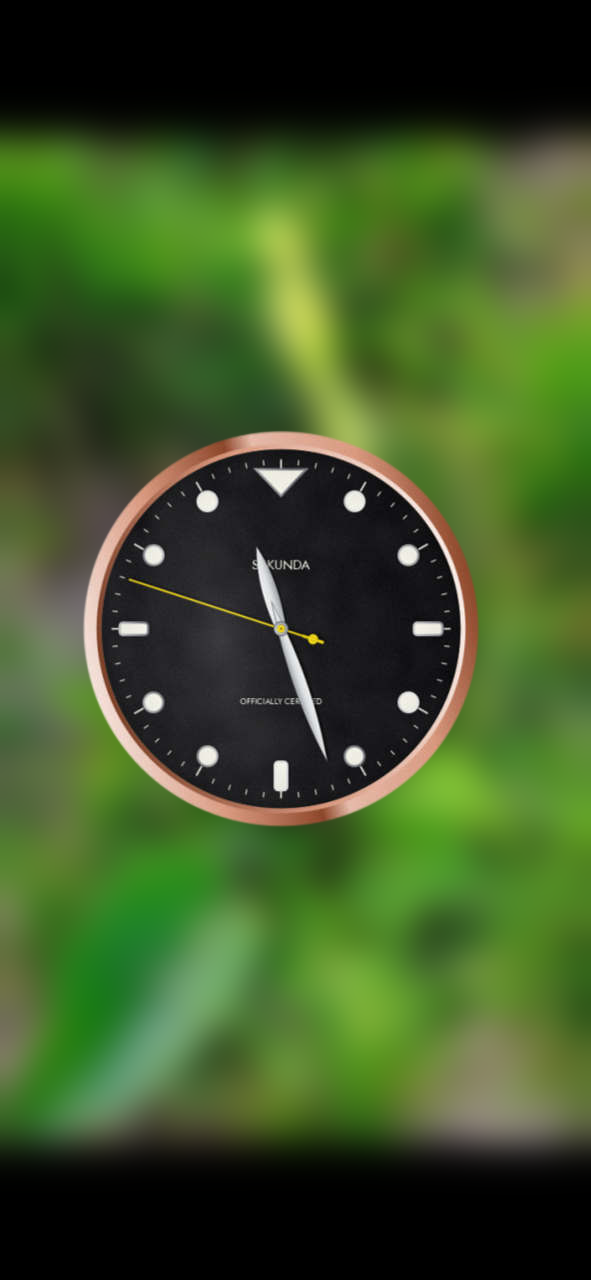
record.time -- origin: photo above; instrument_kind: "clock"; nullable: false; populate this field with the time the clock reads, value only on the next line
11:26:48
